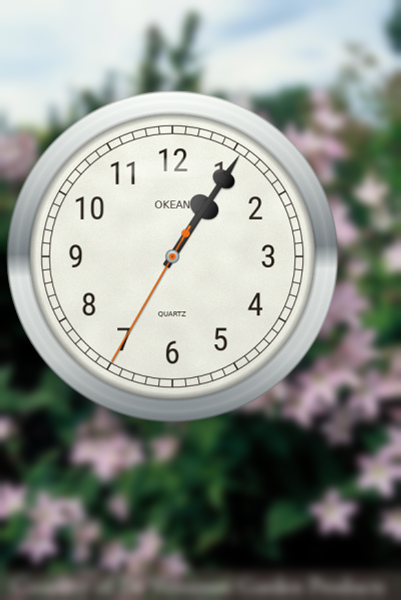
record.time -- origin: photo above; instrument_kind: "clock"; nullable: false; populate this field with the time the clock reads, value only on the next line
1:05:35
